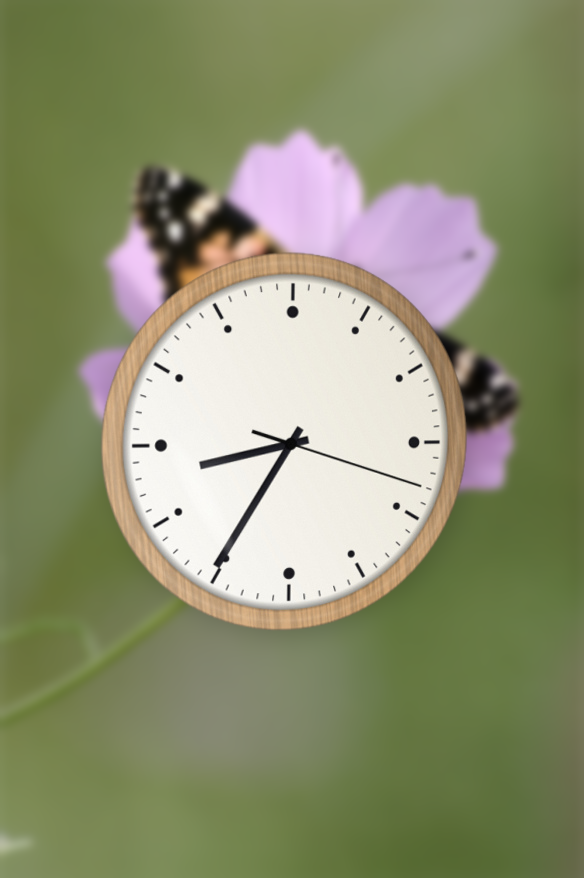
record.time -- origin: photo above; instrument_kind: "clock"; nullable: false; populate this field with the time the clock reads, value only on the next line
8:35:18
